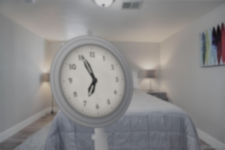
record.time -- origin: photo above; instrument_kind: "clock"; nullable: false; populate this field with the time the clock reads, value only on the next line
6:56
